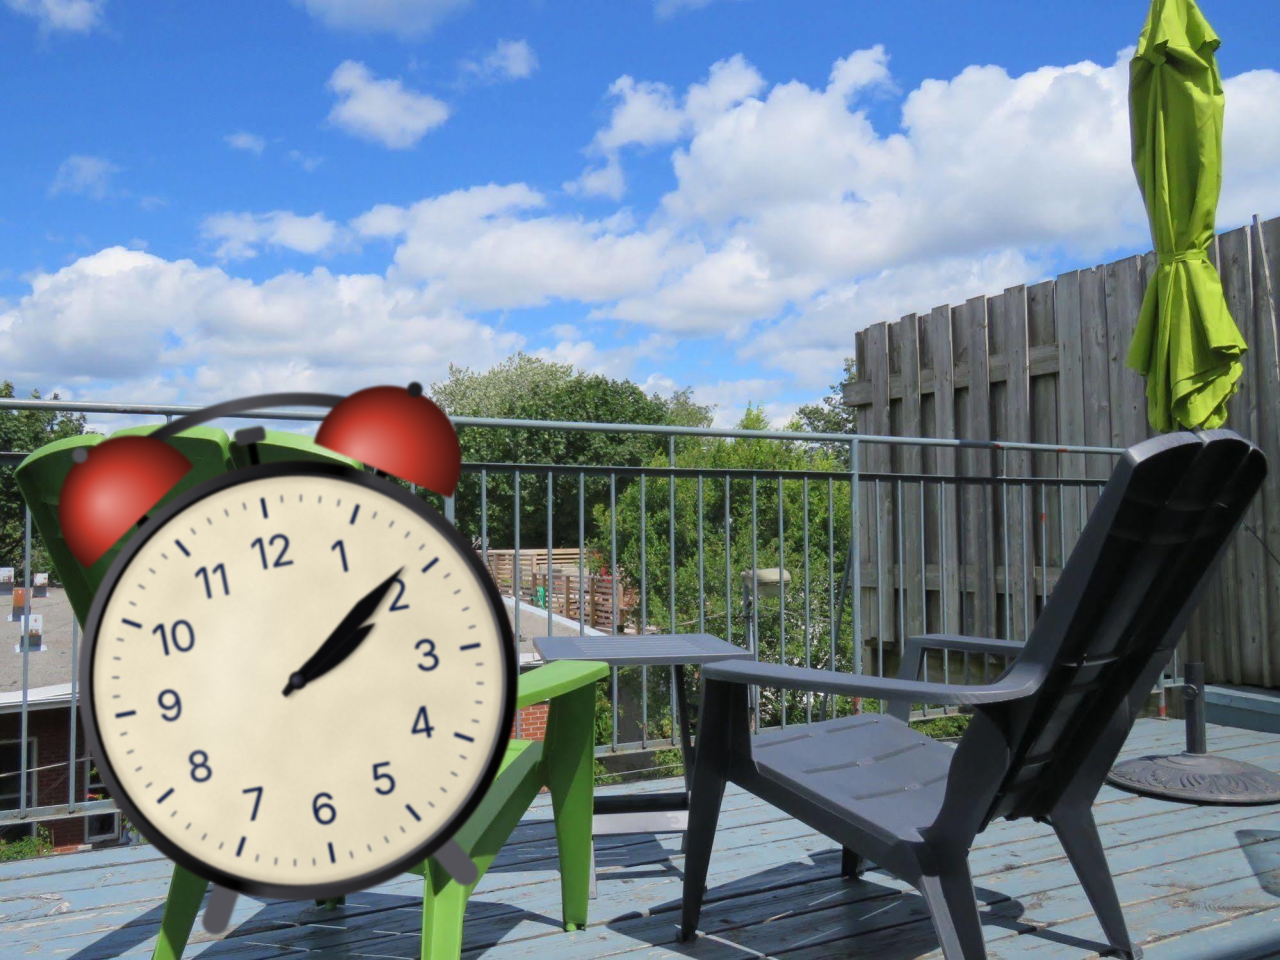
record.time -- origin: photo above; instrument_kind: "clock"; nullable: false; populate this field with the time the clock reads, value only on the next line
2:09
